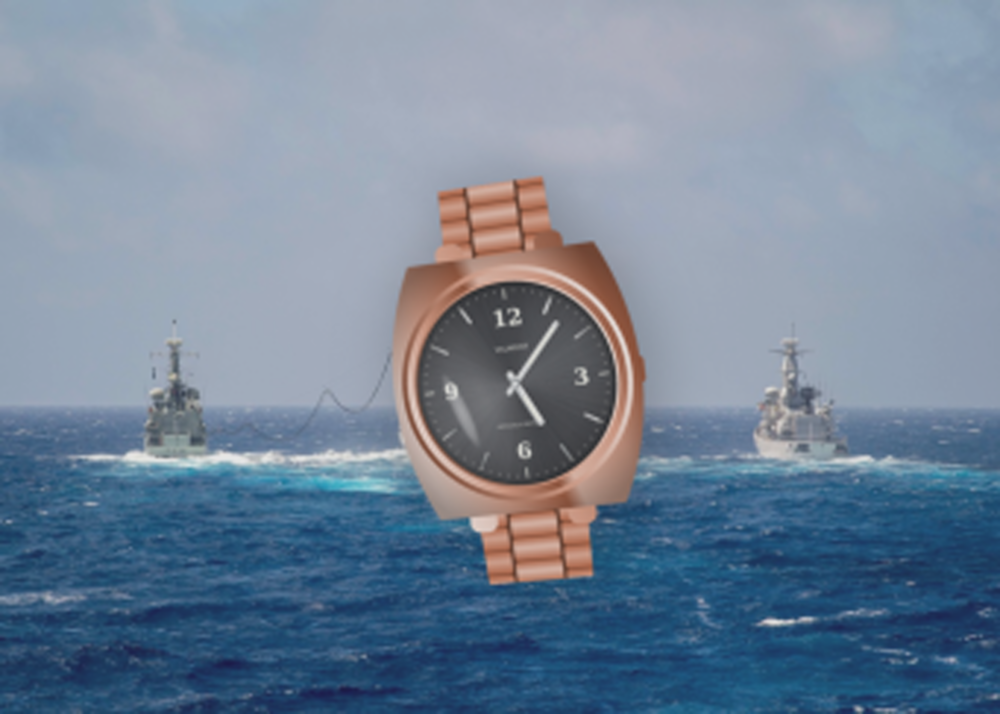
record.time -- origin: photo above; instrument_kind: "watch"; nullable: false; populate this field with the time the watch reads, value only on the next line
5:07
